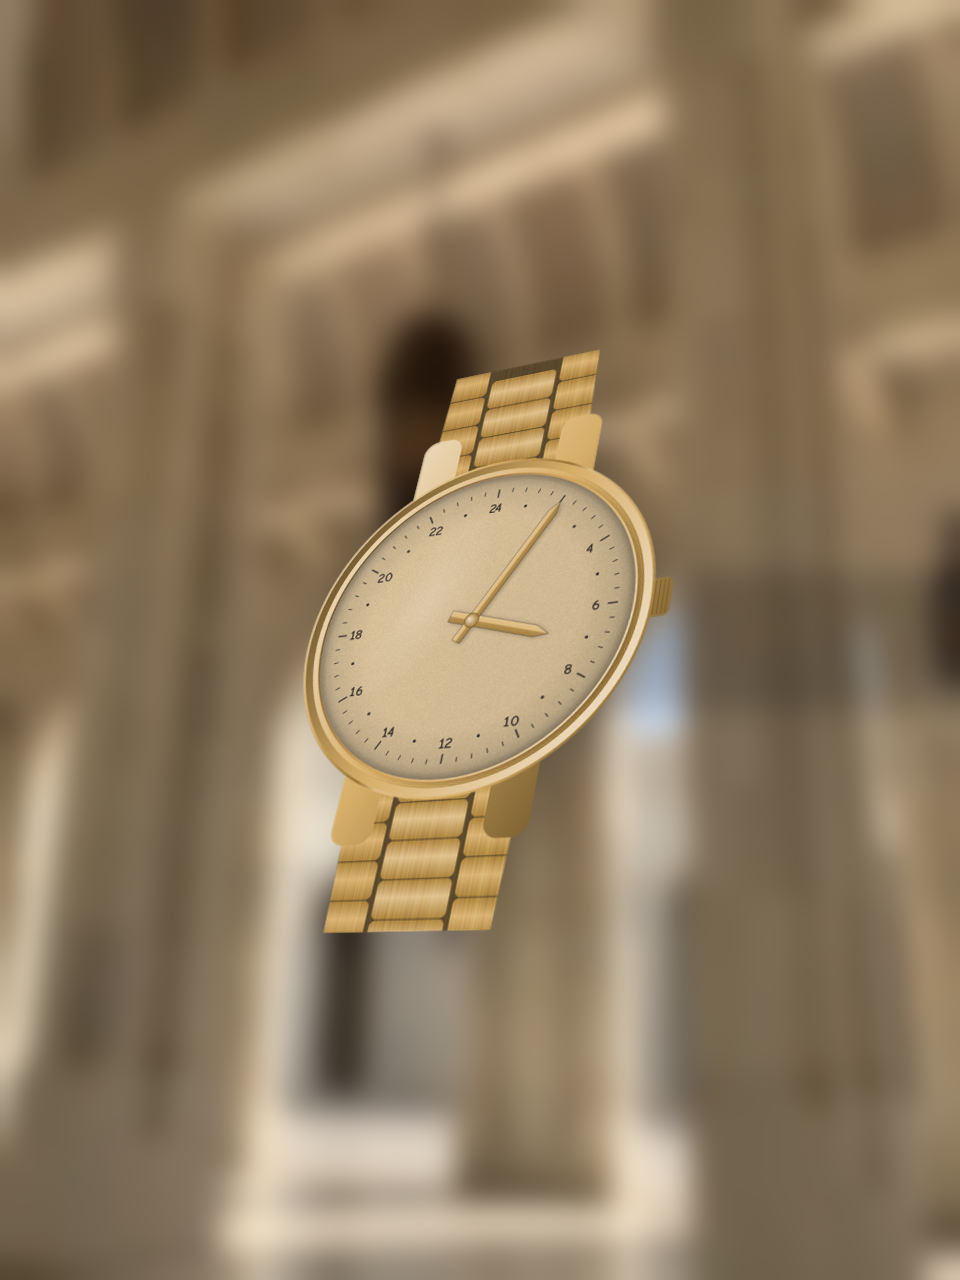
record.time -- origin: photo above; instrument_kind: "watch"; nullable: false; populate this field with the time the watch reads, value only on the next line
7:05
